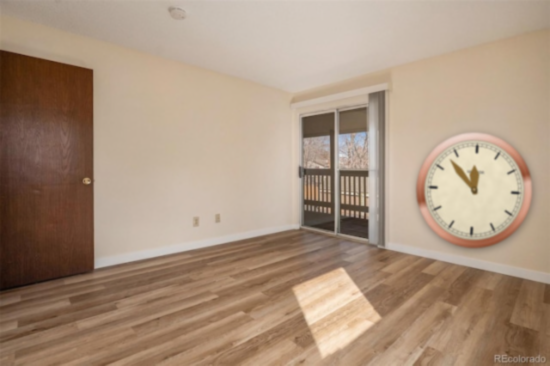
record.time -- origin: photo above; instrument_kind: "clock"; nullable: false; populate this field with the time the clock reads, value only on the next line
11:53
